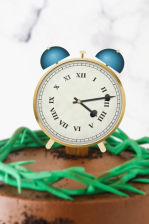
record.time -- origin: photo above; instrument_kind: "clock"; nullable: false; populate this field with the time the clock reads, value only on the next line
4:13
